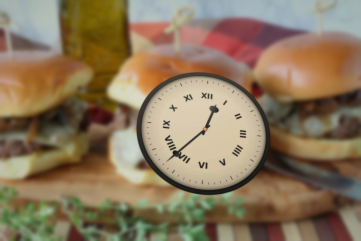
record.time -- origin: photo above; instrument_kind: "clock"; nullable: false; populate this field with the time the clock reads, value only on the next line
12:37
